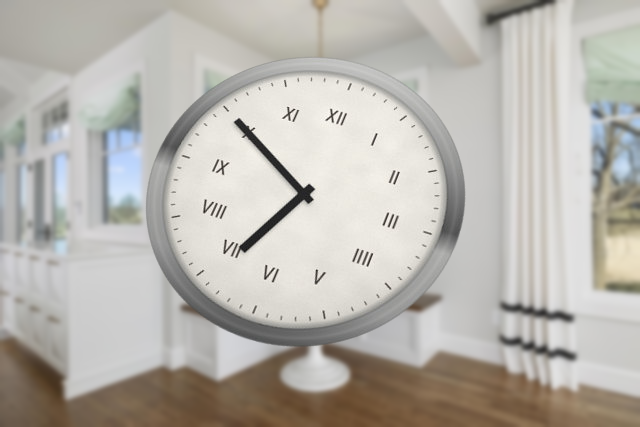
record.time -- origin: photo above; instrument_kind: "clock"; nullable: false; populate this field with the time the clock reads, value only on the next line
6:50
